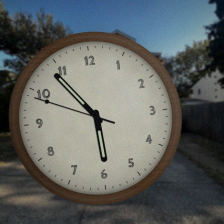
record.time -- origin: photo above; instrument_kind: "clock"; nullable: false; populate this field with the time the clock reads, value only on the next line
5:53:49
